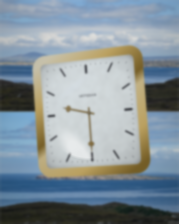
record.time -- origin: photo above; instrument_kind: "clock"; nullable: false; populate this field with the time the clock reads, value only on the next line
9:30
